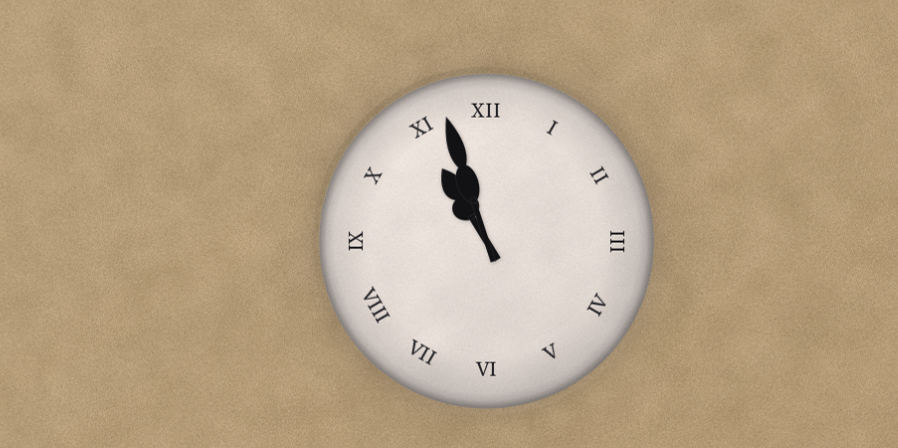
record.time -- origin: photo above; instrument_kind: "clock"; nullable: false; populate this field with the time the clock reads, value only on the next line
10:57
